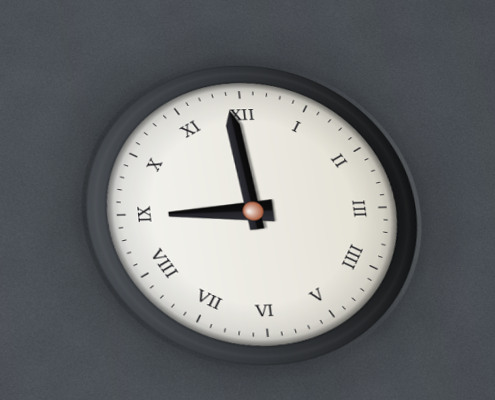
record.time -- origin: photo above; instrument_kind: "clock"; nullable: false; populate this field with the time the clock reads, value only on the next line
8:59
